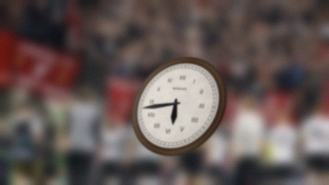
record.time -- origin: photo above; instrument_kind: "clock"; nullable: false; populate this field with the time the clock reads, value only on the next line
5:43
